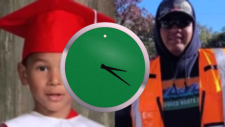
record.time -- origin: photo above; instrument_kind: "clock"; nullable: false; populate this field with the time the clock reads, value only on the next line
3:21
